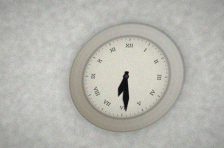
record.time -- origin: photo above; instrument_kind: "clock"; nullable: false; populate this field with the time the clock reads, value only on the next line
6:29
